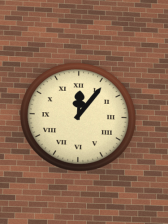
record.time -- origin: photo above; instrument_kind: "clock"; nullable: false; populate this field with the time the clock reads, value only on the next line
12:06
